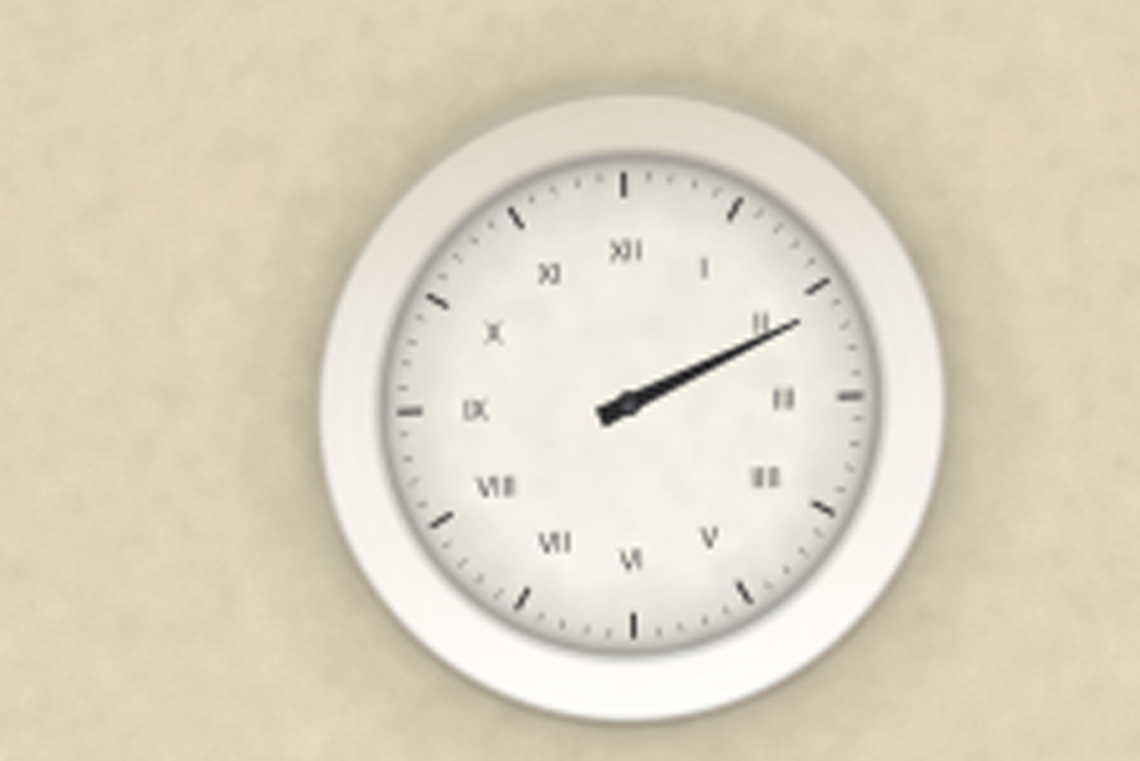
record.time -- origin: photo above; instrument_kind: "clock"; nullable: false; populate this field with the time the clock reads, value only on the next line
2:11
